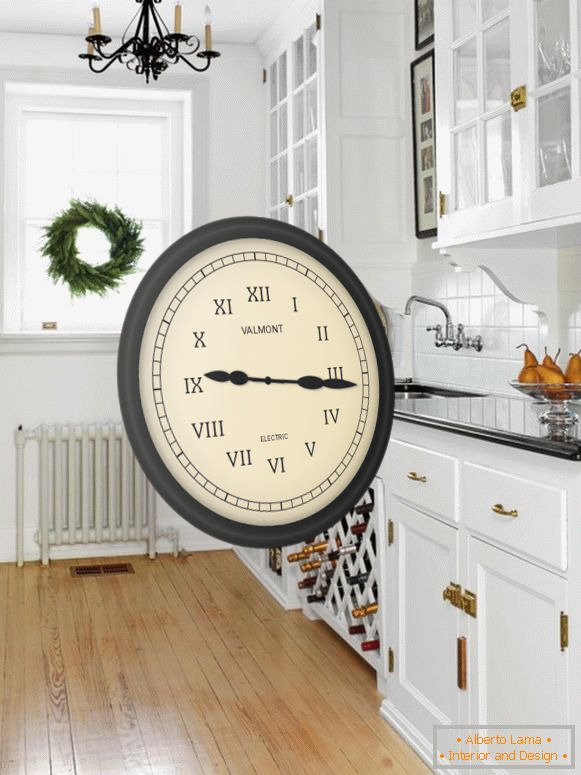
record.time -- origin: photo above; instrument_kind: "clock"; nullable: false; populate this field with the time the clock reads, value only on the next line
9:16
